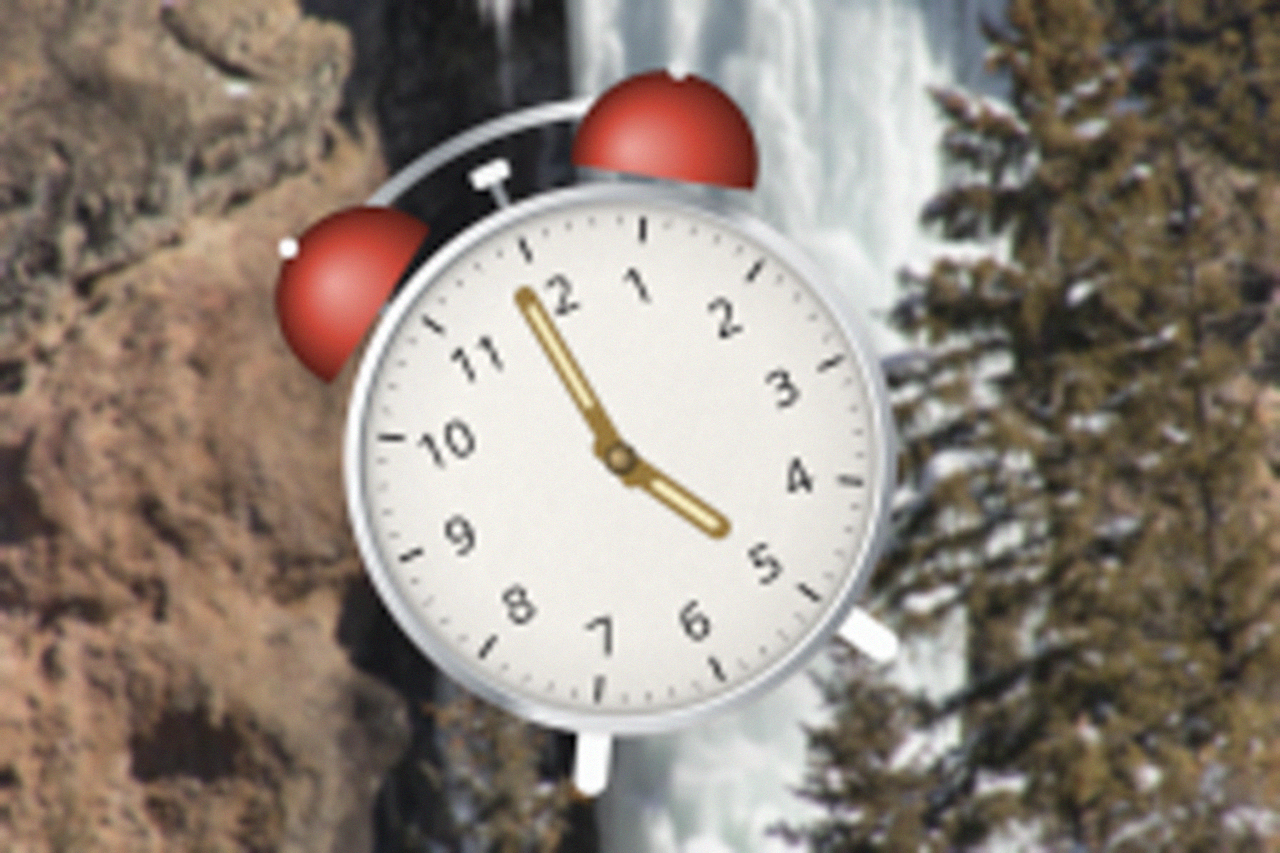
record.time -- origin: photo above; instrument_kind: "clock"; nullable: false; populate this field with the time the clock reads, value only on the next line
4:59
